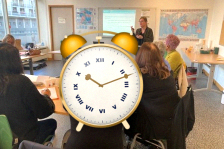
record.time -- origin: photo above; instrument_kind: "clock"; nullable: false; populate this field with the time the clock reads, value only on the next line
10:12
